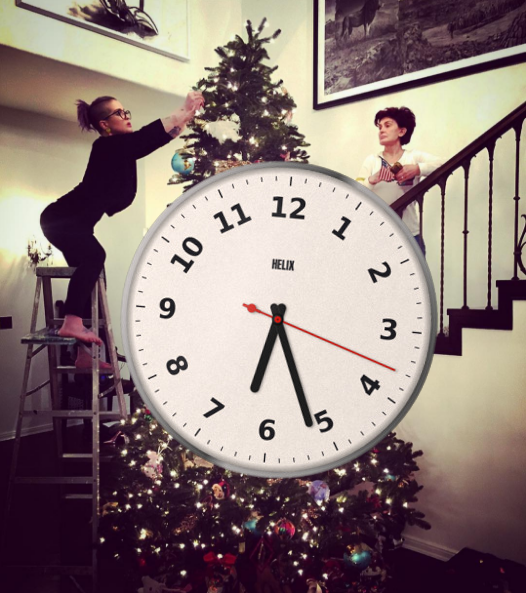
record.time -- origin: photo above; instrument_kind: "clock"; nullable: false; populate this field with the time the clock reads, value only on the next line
6:26:18
